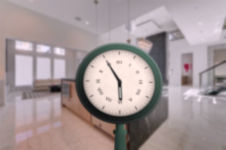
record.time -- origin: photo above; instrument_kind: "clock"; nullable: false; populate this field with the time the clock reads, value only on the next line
5:55
